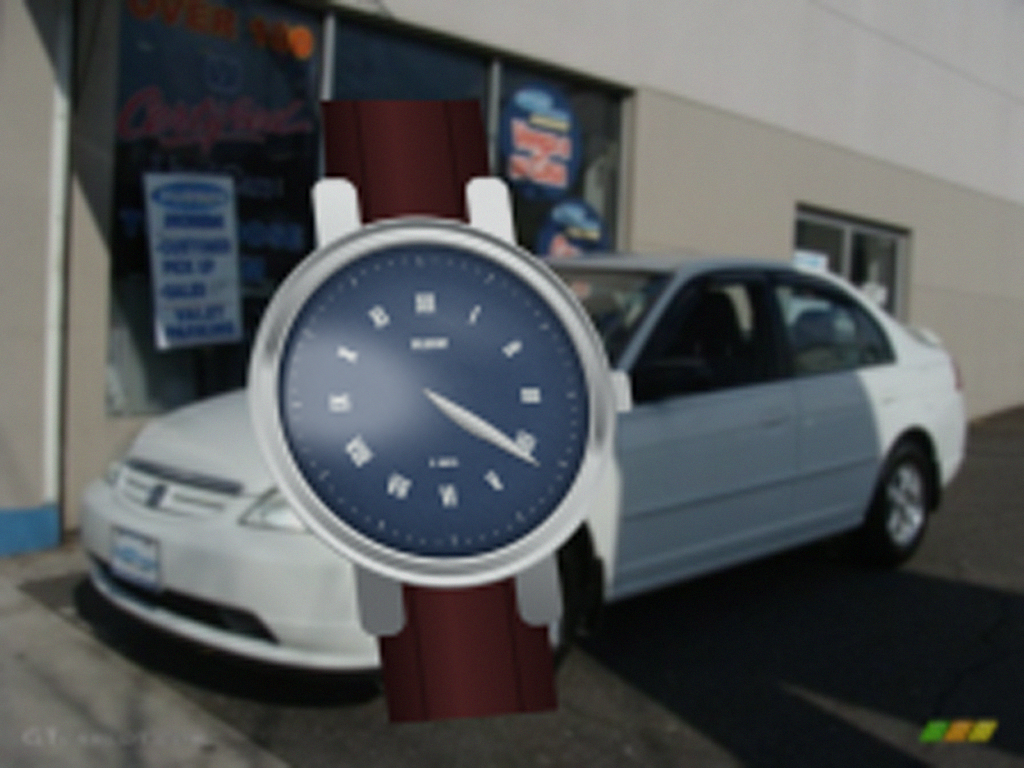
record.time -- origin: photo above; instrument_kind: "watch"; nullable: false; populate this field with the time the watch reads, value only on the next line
4:21
